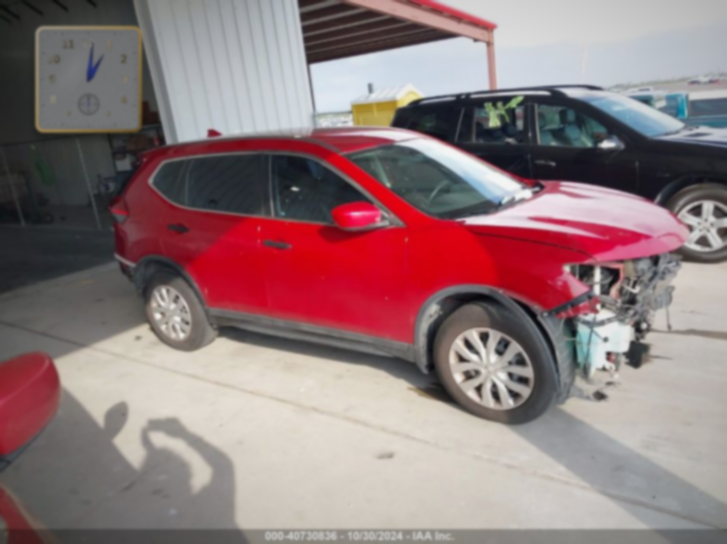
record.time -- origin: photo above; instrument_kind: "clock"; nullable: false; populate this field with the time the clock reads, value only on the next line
1:01
